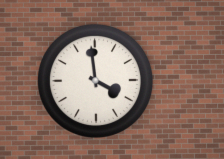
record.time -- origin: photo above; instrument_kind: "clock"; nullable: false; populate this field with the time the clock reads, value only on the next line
3:59
